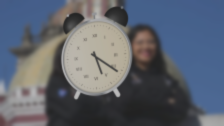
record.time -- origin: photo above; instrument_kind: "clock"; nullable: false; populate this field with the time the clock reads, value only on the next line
5:21
